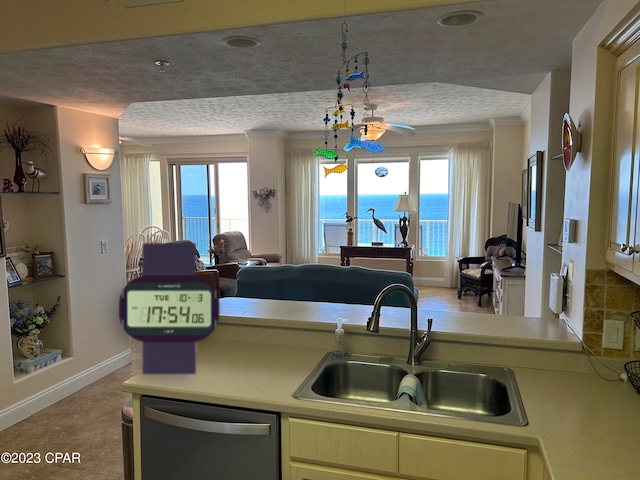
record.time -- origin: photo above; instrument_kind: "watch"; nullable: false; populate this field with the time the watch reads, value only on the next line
17:54
